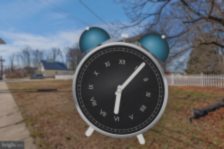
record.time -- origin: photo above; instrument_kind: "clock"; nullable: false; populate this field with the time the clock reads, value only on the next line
6:06
